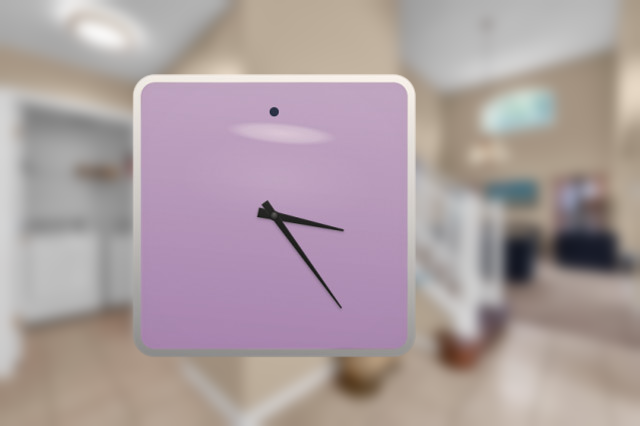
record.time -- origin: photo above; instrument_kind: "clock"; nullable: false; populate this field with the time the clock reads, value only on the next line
3:24
